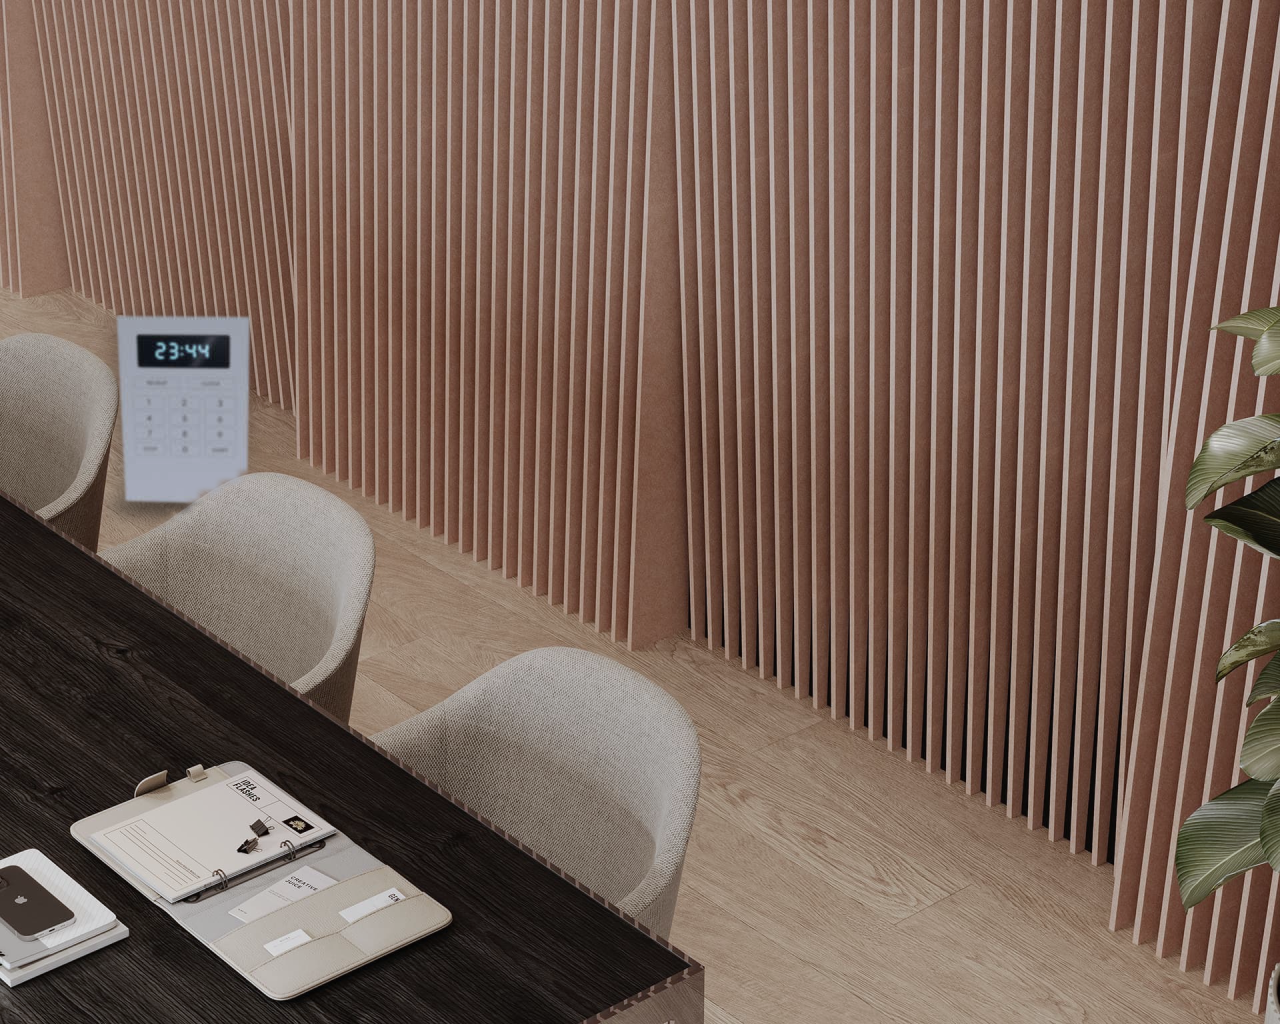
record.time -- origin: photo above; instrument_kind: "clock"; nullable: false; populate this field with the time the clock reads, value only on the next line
23:44
